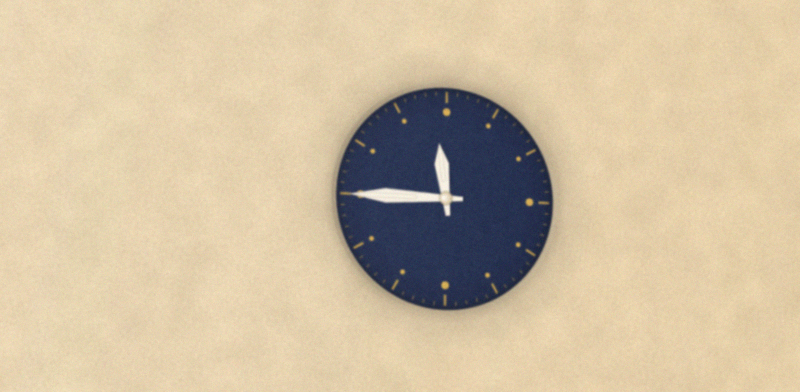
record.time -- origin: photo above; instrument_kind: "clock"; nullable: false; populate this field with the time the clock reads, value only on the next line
11:45
